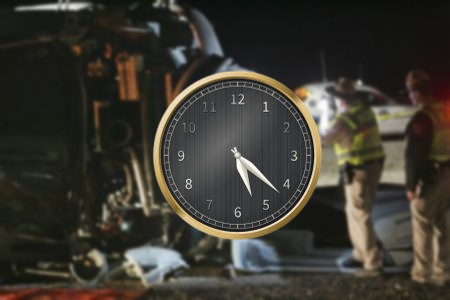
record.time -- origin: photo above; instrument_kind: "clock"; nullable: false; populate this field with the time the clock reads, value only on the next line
5:22
